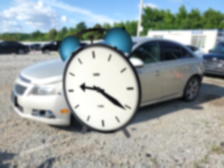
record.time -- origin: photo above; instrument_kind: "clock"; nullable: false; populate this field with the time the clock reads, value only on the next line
9:21
